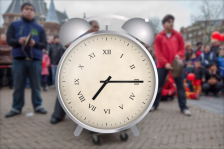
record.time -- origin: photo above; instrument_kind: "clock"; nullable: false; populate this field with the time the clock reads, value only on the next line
7:15
